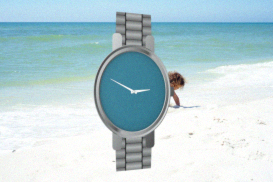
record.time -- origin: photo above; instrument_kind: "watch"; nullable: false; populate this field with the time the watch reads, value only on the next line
2:49
